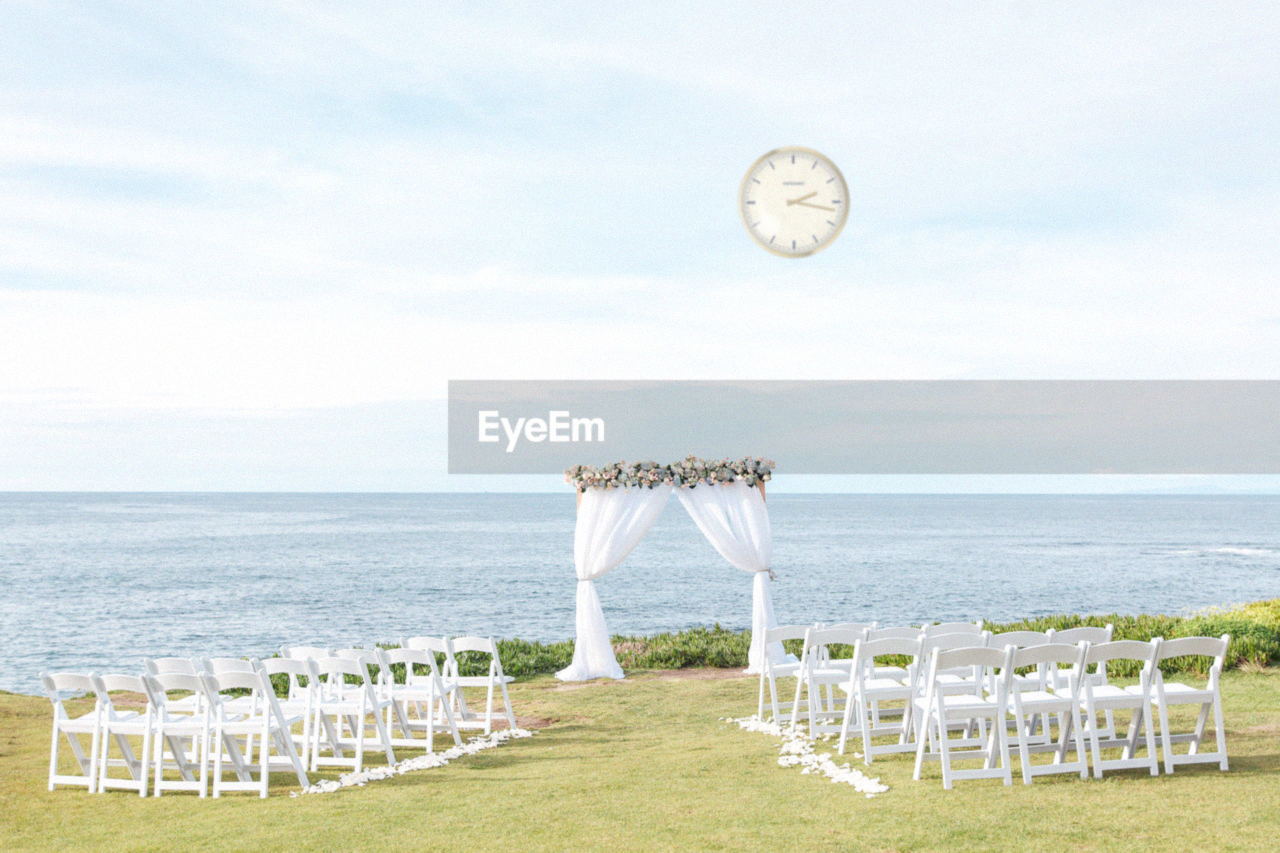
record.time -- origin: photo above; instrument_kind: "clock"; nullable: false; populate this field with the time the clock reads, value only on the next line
2:17
